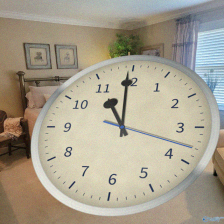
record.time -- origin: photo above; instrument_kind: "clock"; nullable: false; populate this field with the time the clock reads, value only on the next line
10:59:18
